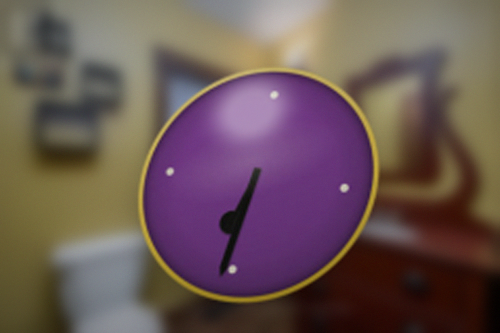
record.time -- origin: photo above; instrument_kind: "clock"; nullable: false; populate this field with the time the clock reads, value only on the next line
6:31
